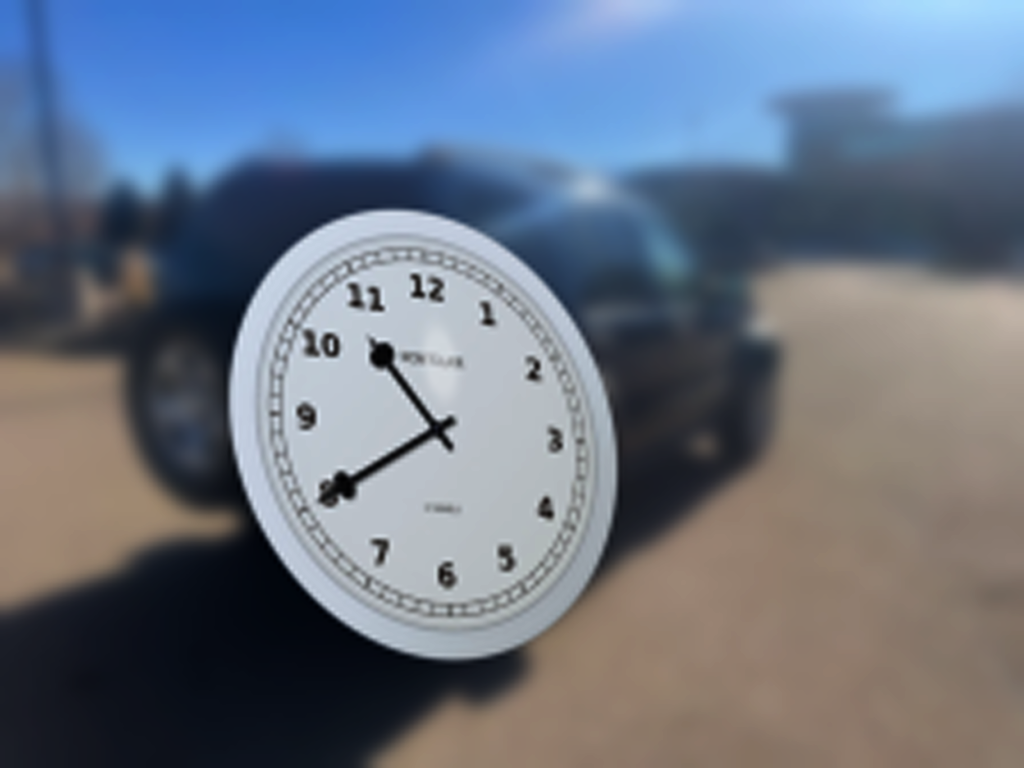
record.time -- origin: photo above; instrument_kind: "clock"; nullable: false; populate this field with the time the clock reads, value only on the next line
10:40
